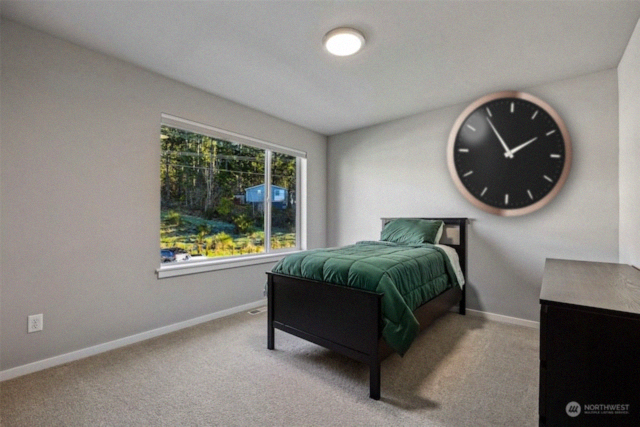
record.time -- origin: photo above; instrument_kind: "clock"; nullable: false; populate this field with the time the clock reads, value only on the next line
1:54
